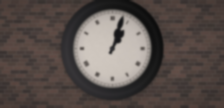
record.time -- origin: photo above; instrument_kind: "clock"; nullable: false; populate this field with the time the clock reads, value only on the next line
1:03
